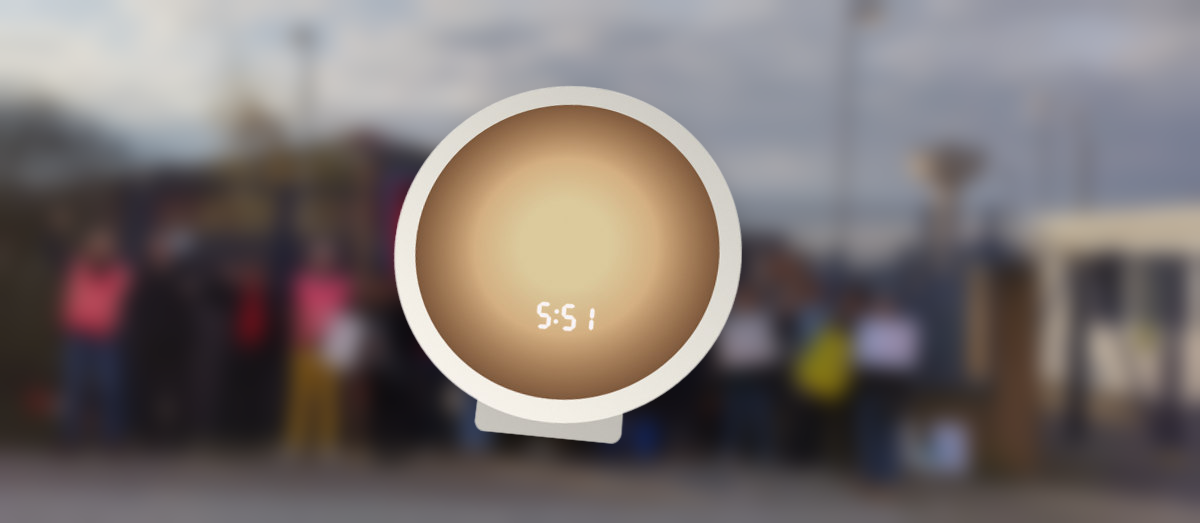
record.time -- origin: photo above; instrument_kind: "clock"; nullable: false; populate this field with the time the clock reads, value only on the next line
5:51
